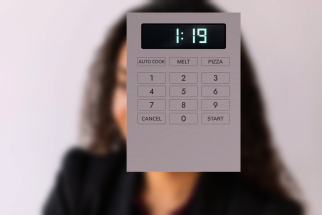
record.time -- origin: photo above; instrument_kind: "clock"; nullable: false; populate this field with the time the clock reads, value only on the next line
1:19
